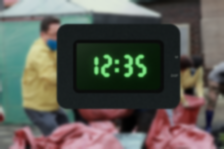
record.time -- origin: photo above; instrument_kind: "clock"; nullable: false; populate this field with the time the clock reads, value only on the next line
12:35
